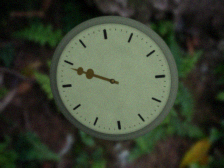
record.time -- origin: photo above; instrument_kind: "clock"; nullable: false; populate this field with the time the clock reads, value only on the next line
9:49
